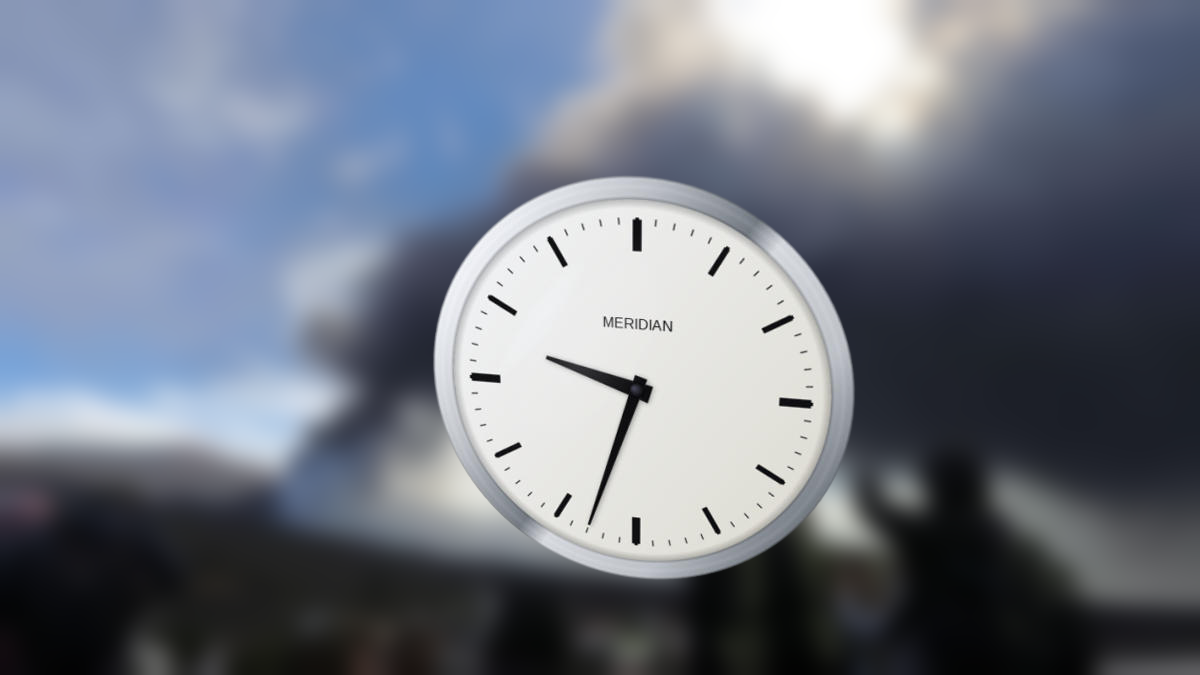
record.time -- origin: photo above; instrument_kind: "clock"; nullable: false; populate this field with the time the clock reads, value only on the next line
9:33
